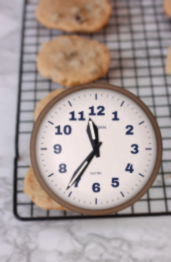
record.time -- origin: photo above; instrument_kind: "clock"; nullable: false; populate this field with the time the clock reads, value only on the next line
11:36
